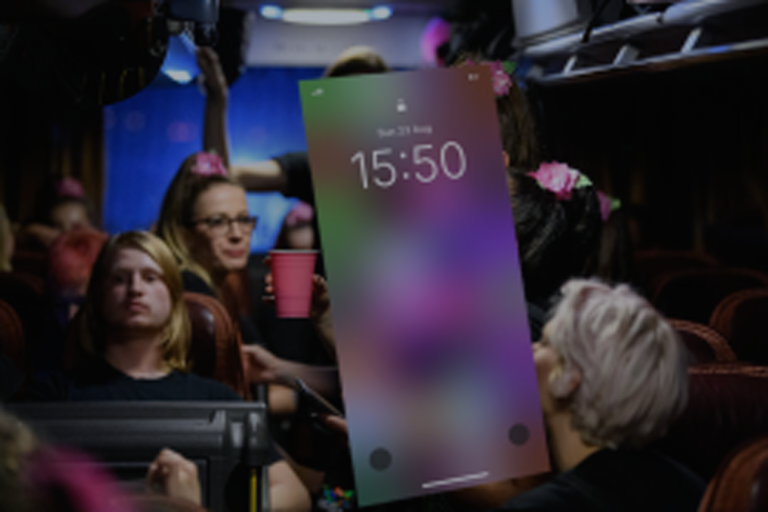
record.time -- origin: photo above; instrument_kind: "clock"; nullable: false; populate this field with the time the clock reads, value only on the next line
15:50
